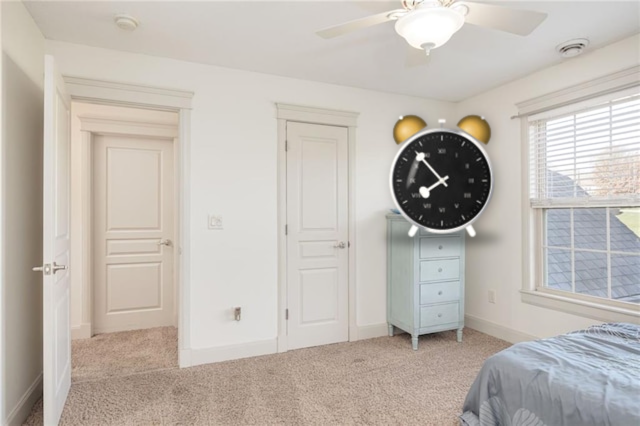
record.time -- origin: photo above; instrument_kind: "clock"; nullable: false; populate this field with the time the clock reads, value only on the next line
7:53
